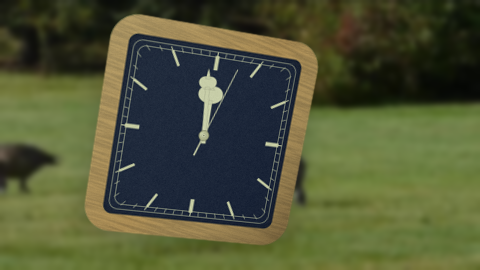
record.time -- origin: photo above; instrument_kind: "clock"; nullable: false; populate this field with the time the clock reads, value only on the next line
11:59:03
